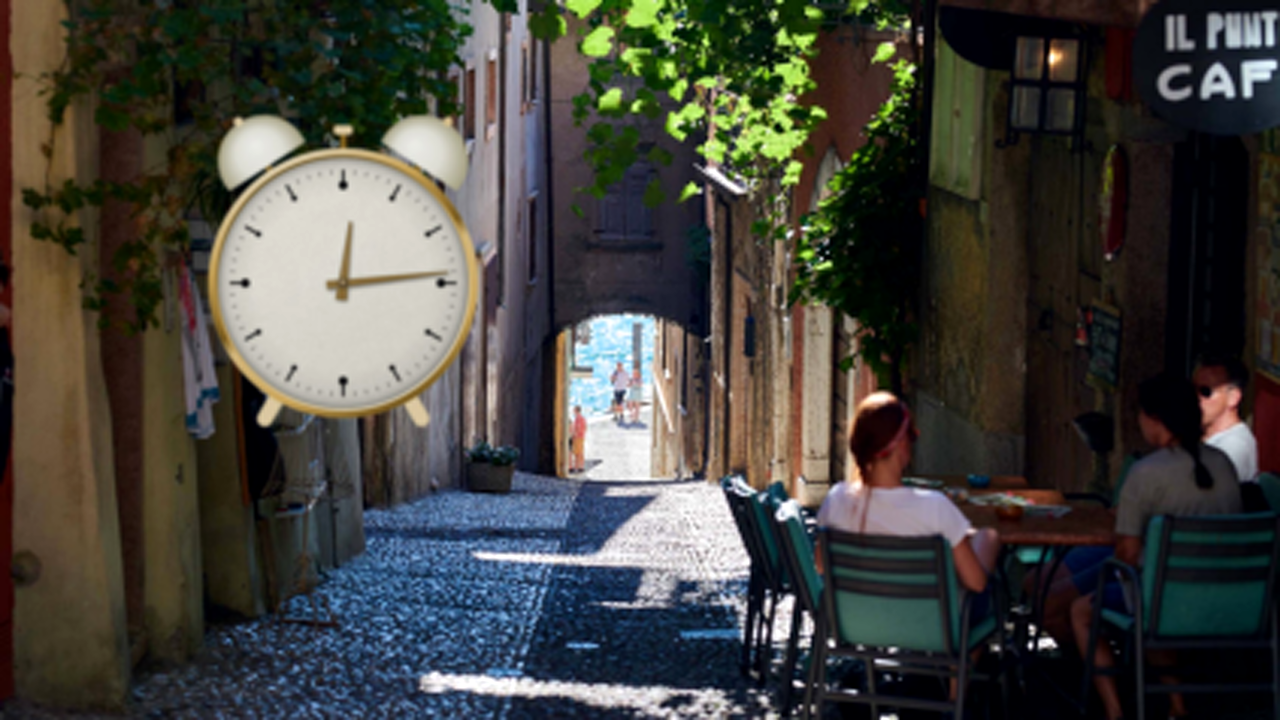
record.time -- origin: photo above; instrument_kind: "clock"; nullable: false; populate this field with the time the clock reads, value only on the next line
12:14
